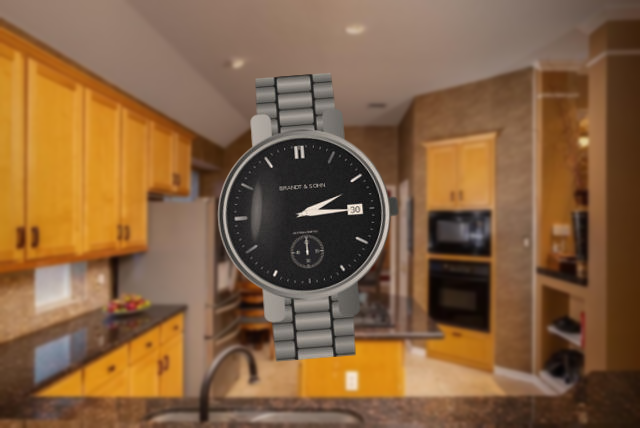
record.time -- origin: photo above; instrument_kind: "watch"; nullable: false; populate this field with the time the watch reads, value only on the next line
2:15
